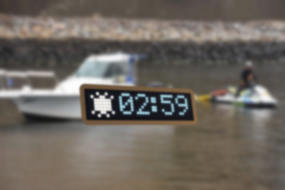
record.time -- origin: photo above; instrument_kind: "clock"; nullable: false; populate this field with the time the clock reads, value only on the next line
2:59
